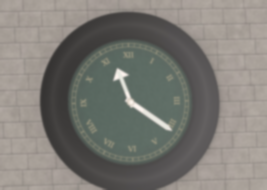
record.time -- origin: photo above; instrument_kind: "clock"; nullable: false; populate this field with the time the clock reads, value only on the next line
11:21
